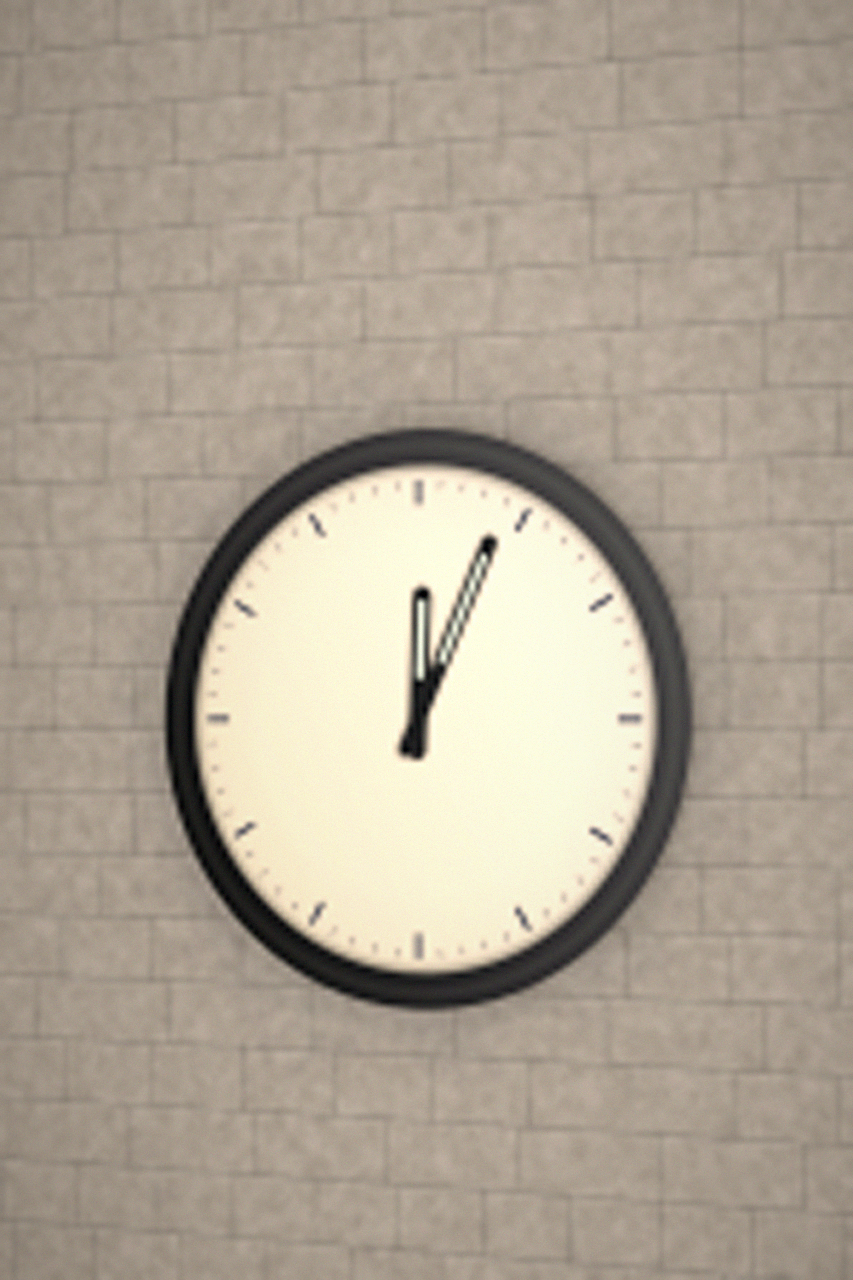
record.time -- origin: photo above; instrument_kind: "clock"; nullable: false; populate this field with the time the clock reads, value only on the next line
12:04
